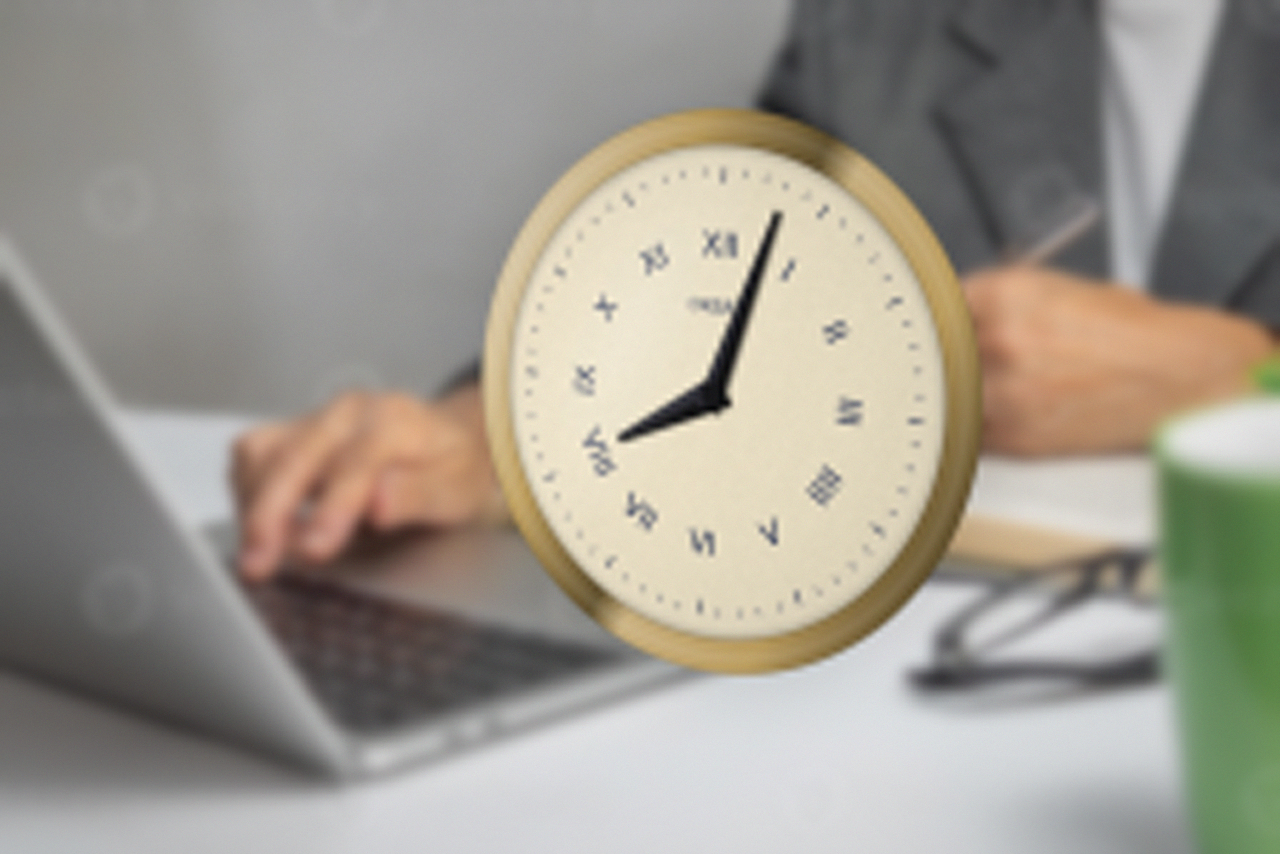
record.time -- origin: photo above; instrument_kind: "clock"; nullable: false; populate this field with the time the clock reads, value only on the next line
8:03
